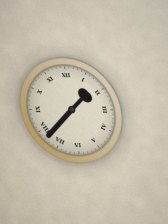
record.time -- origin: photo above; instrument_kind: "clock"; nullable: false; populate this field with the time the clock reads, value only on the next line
1:38
